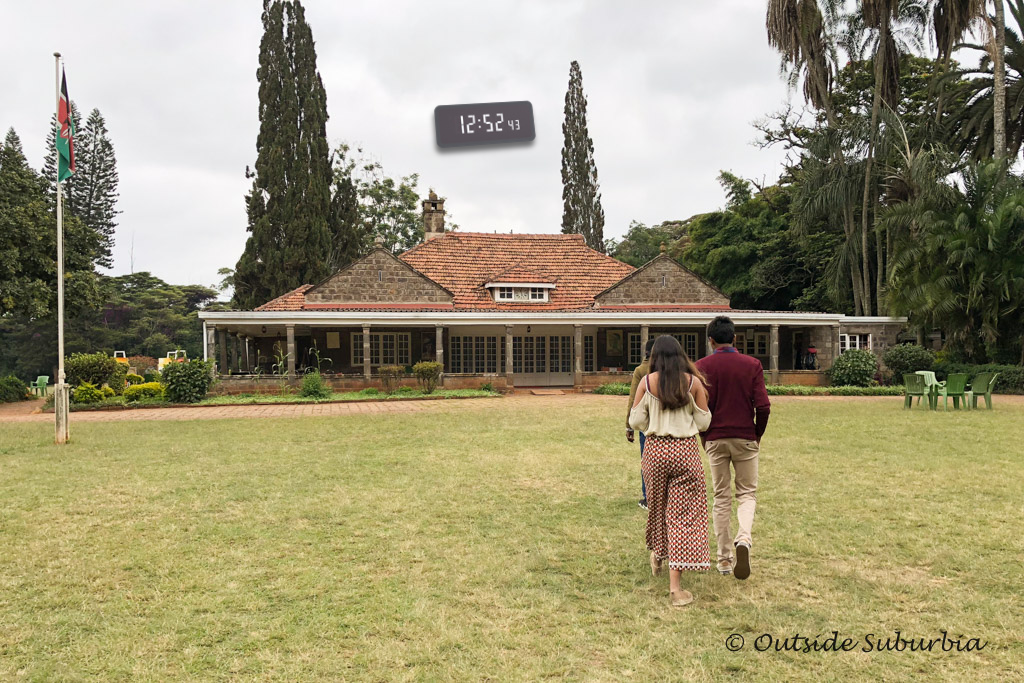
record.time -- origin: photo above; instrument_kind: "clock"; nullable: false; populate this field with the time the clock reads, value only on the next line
12:52:43
